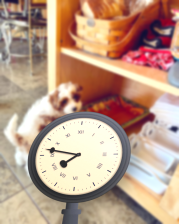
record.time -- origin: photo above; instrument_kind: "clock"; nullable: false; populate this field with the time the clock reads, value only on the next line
7:47
